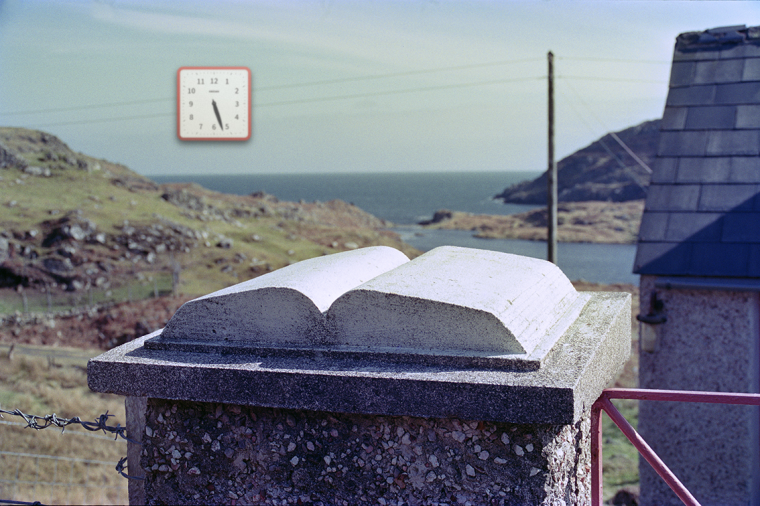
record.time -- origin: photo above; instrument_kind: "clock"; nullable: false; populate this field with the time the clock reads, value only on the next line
5:27
